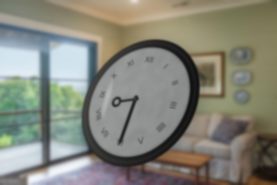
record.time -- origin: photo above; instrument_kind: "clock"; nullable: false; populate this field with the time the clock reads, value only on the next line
8:30
